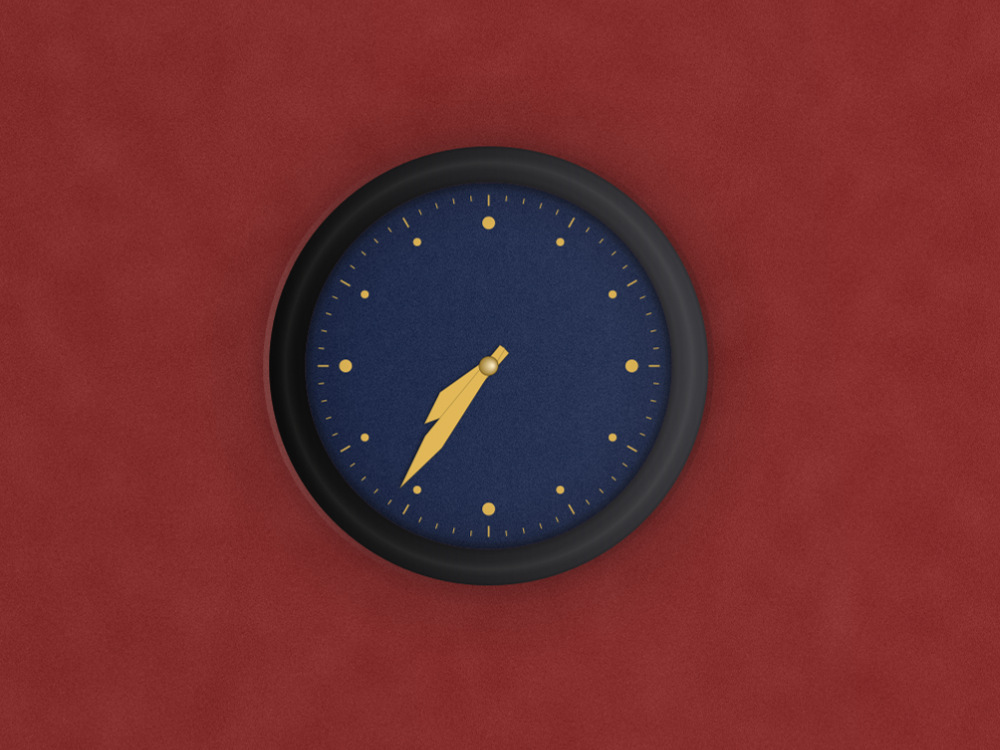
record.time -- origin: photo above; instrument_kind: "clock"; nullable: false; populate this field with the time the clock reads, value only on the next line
7:36
